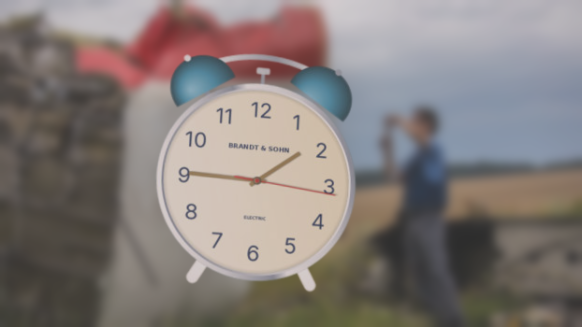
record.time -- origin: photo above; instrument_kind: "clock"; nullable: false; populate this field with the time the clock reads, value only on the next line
1:45:16
